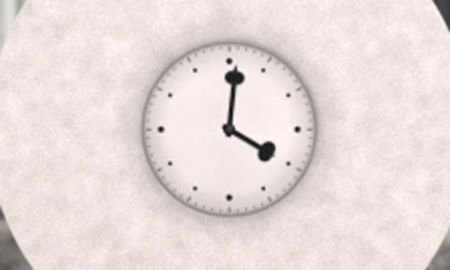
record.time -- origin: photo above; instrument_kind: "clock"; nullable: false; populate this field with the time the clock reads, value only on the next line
4:01
